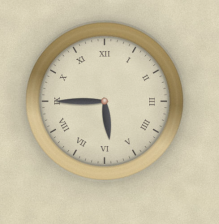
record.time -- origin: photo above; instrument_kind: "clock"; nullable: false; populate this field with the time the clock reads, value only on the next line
5:45
